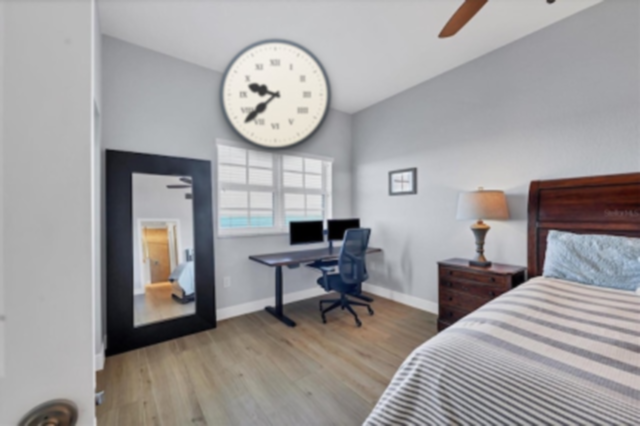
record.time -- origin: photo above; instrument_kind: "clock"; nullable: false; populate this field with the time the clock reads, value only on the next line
9:38
